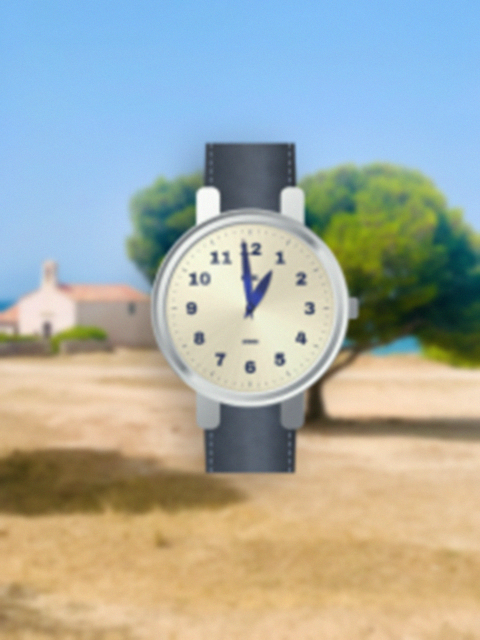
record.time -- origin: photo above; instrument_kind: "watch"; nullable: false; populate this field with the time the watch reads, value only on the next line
12:59
